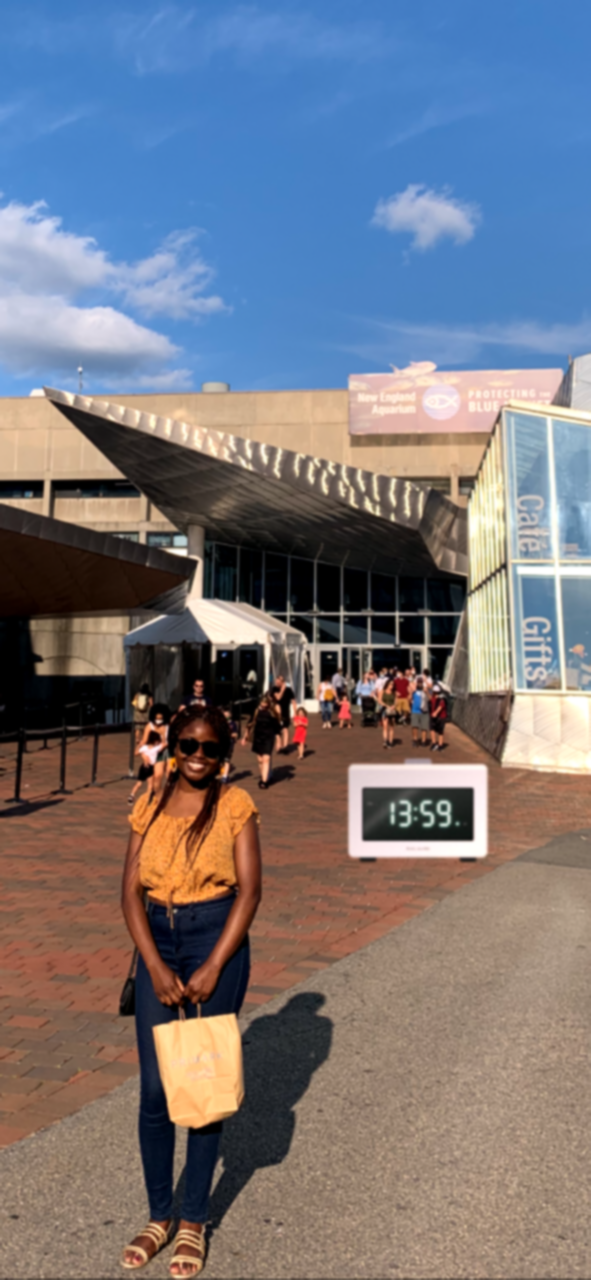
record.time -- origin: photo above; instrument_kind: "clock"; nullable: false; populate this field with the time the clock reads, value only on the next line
13:59
